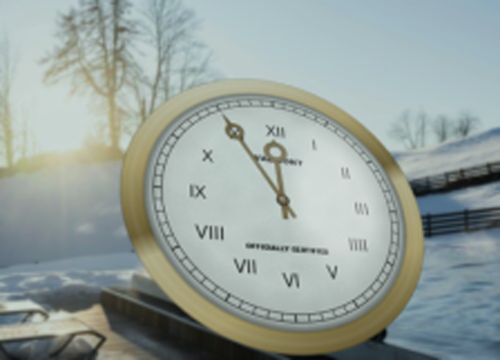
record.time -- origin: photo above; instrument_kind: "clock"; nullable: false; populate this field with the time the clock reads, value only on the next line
11:55
